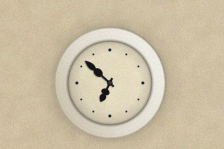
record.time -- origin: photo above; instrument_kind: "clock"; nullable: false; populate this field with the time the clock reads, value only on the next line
6:52
